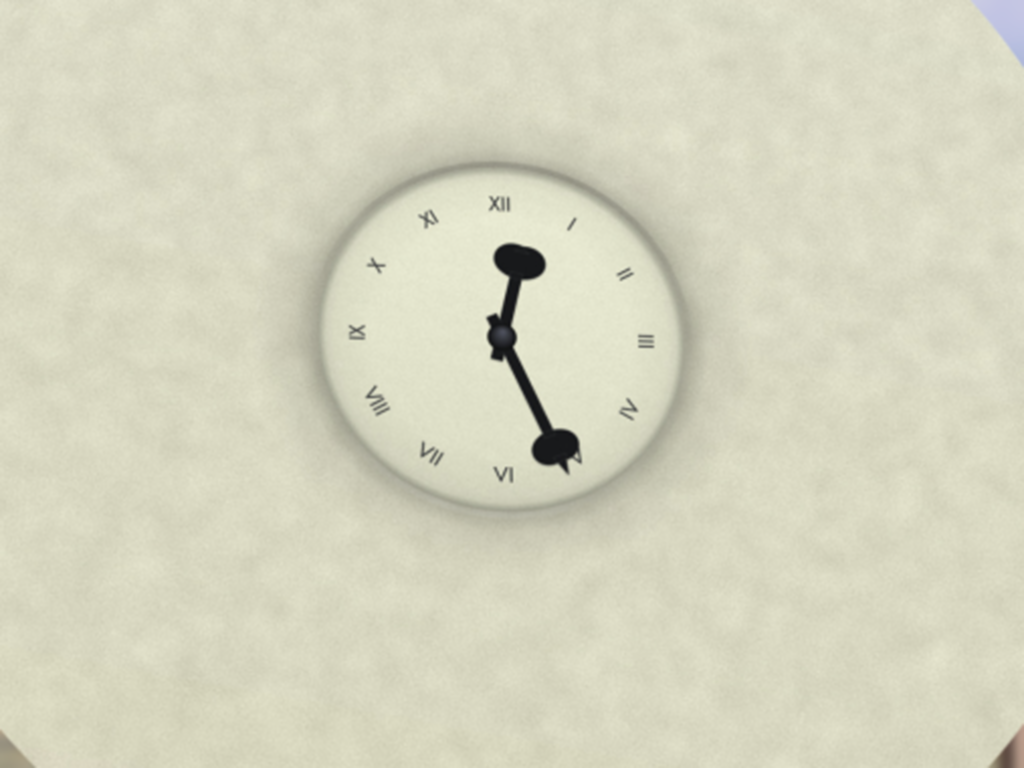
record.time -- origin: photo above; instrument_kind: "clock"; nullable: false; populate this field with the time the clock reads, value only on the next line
12:26
